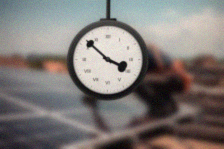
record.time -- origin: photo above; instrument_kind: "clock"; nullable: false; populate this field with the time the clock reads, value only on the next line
3:52
